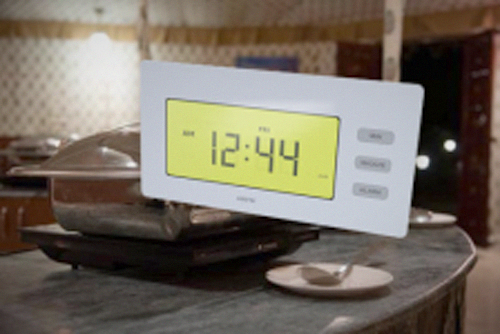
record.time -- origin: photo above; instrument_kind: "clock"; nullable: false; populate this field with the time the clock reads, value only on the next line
12:44
